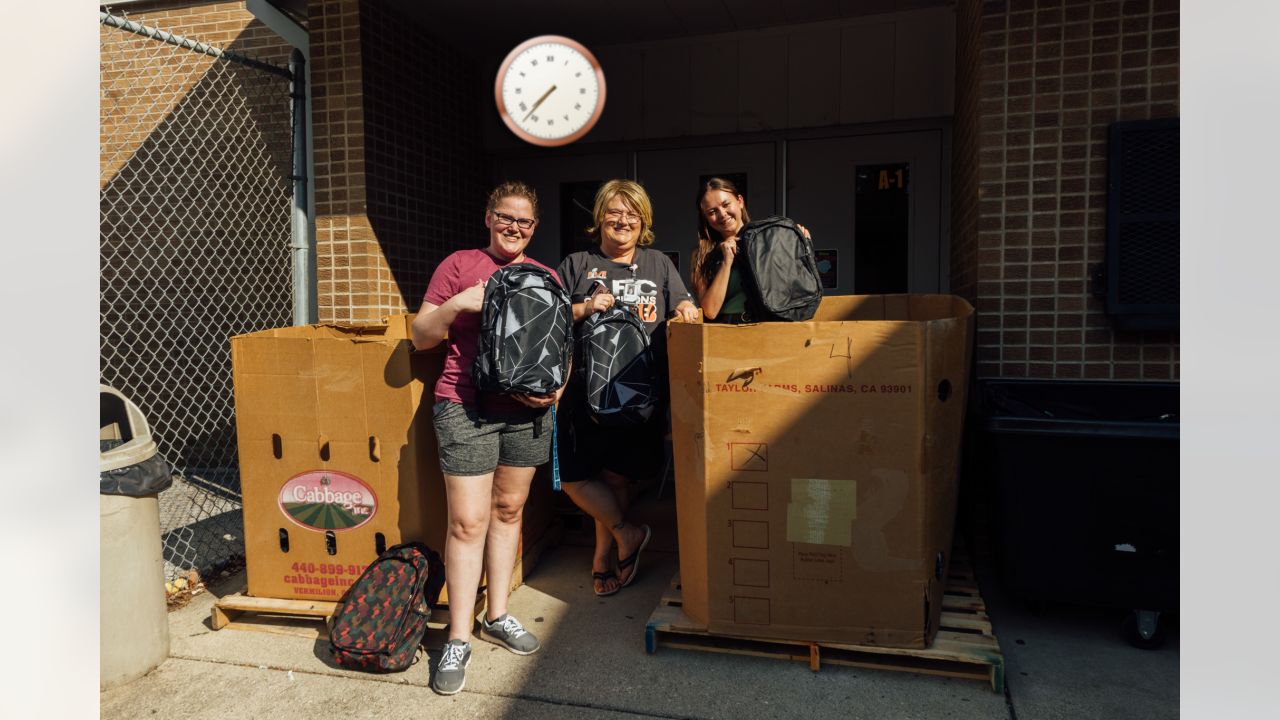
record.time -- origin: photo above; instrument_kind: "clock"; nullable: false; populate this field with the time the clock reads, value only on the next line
7:37
